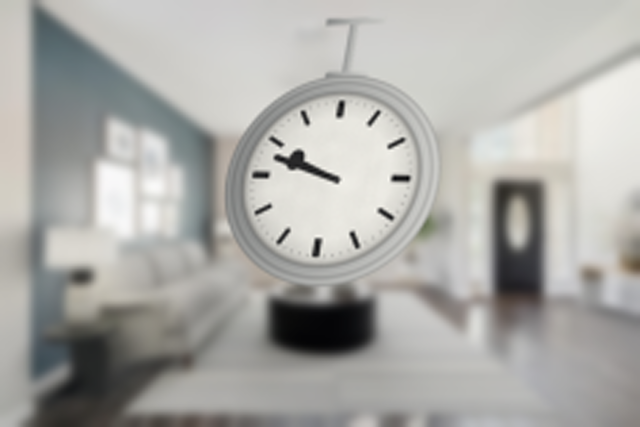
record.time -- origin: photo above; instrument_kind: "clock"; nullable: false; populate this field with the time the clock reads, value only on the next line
9:48
